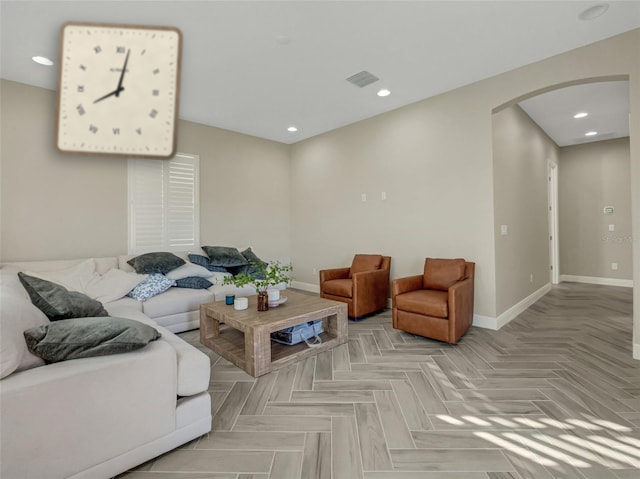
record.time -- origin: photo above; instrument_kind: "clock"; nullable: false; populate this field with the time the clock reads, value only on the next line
8:02
